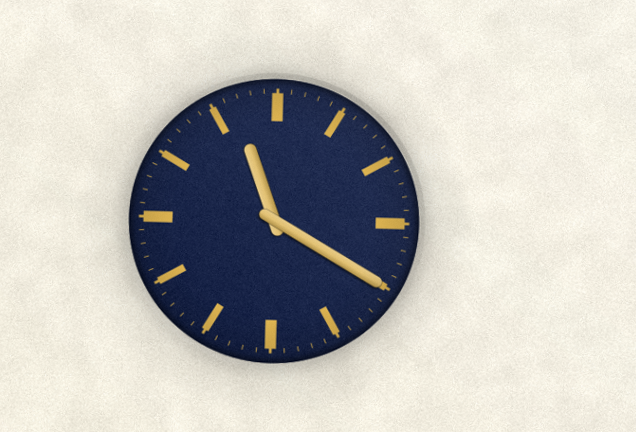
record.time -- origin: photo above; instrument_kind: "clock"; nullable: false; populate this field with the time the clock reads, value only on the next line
11:20
